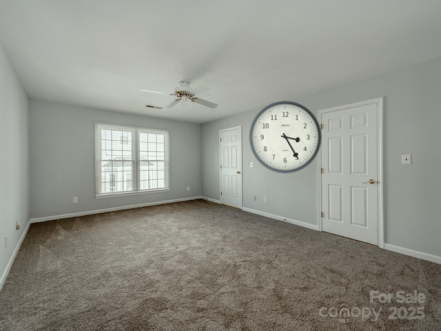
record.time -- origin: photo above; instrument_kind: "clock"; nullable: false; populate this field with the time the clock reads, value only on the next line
3:25
